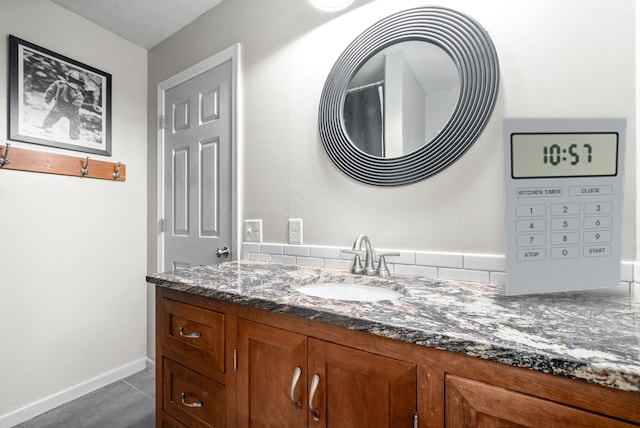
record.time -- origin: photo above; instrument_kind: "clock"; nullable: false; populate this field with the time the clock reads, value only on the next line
10:57
